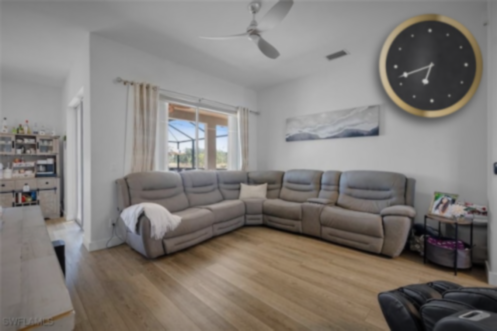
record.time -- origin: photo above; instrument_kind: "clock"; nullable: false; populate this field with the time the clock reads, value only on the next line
6:42
